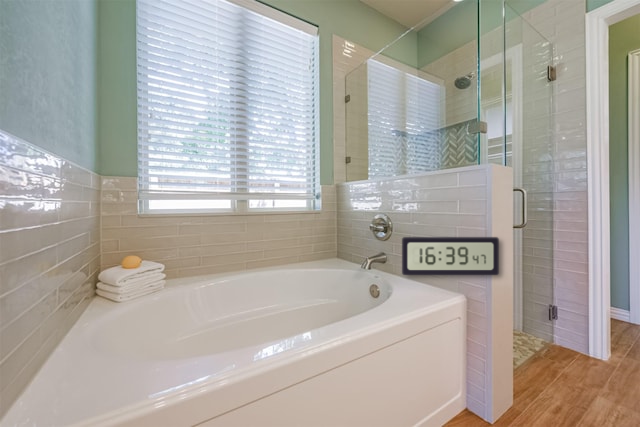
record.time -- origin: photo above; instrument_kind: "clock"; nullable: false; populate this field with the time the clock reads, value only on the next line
16:39:47
